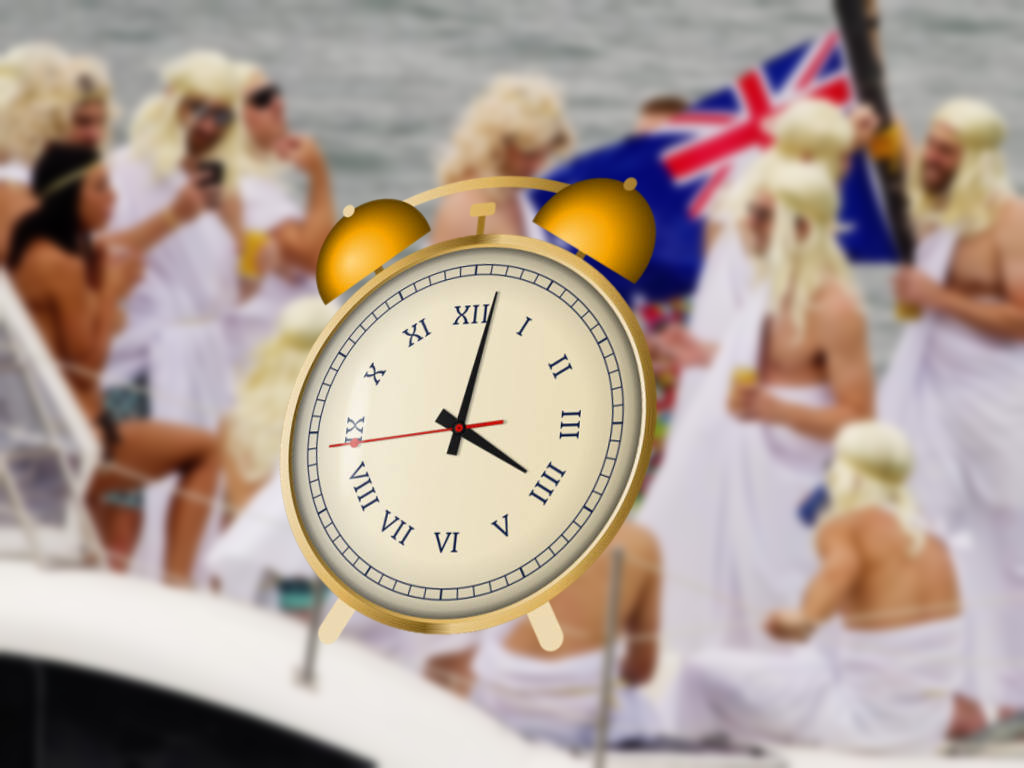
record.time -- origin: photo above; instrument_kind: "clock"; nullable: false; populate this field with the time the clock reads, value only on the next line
4:01:44
